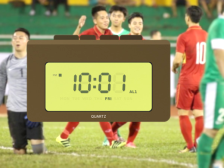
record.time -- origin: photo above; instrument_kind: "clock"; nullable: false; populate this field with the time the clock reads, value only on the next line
10:01
